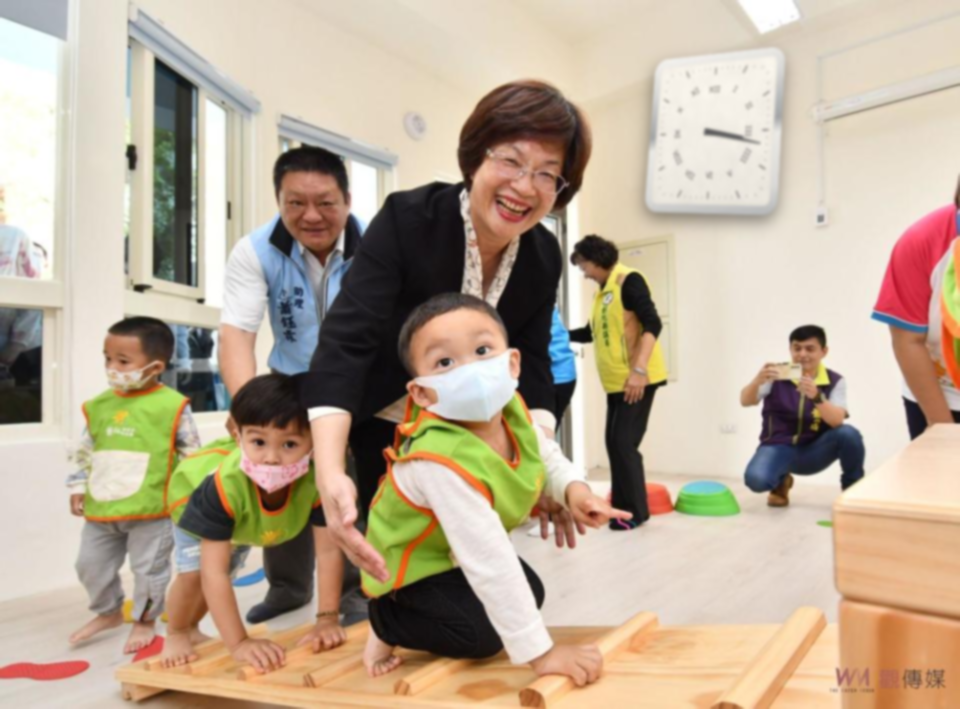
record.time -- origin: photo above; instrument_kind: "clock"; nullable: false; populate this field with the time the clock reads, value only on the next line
3:17
